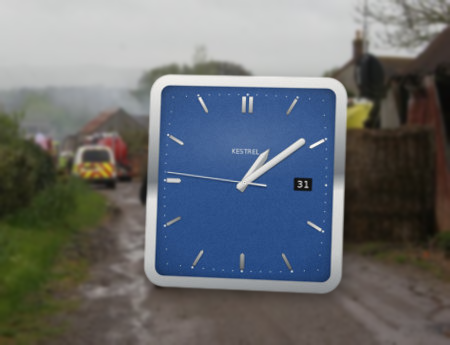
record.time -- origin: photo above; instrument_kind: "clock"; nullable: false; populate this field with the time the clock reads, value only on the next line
1:08:46
